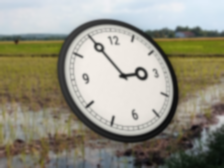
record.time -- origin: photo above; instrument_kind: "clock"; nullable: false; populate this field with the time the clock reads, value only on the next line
2:55
